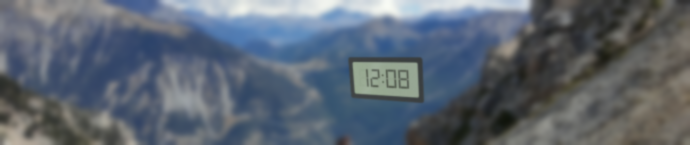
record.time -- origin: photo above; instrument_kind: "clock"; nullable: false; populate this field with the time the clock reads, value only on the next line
12:08
